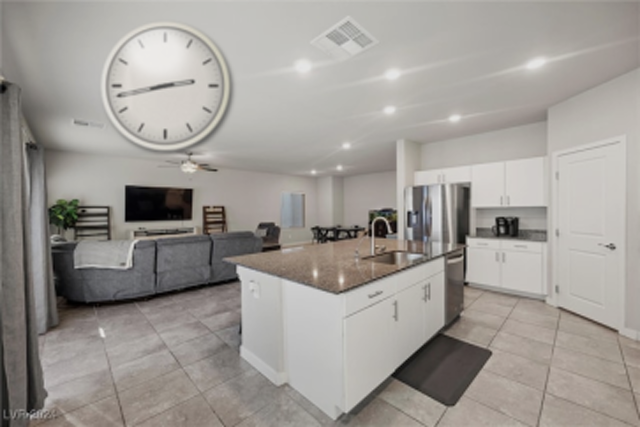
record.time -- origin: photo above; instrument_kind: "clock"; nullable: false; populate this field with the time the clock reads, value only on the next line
2:43
